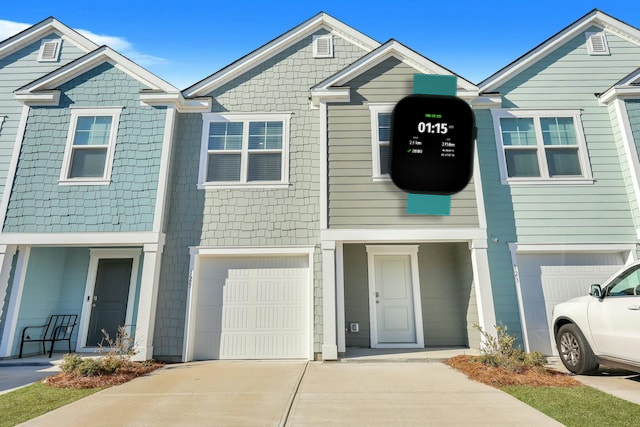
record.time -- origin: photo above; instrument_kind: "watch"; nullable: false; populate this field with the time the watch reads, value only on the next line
1:15
